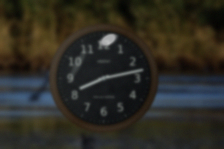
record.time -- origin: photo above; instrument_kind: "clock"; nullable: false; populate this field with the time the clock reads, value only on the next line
8:13
